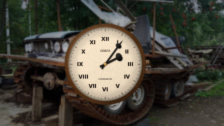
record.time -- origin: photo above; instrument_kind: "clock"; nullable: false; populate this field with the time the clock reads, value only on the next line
2:06
